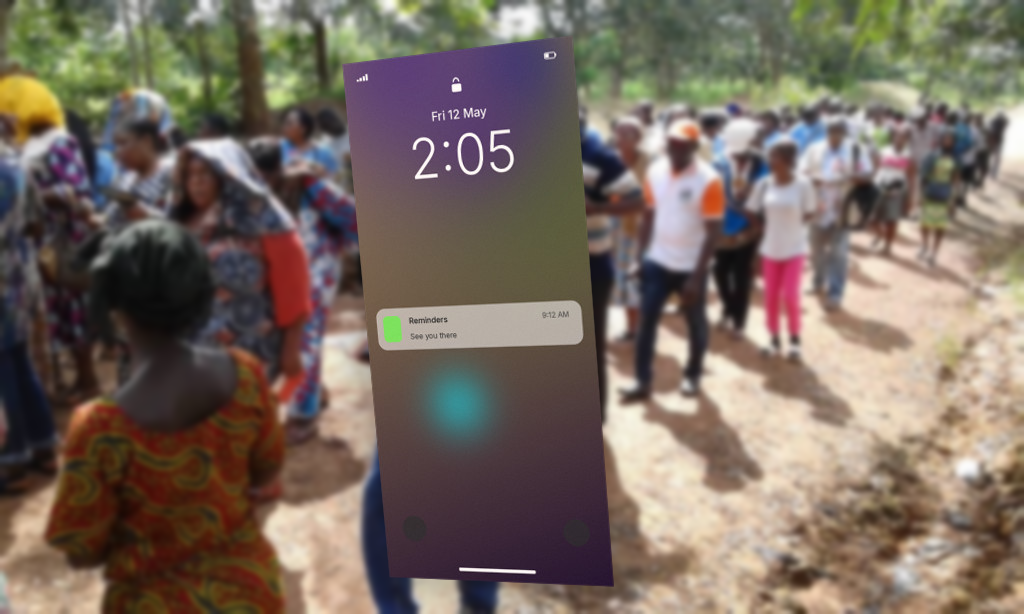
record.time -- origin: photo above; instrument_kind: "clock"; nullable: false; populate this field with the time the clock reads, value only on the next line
2:05
